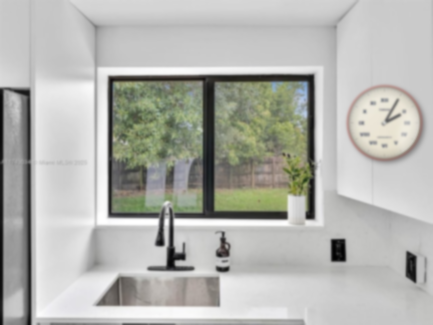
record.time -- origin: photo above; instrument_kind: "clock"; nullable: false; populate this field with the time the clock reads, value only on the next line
2:05
